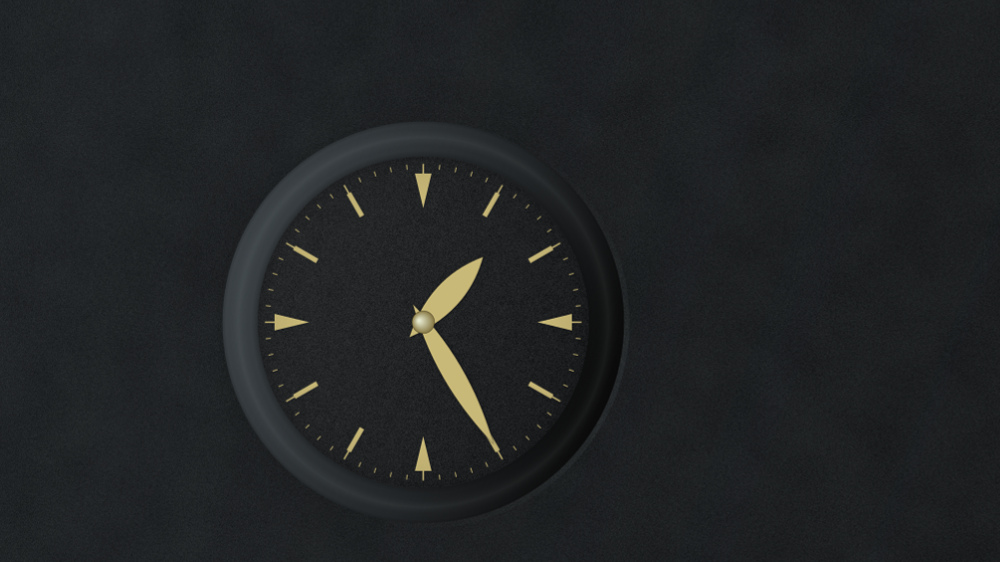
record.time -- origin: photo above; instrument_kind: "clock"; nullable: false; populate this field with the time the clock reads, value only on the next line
1:25
